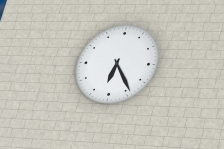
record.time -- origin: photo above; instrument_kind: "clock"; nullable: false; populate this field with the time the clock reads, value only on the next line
6:24
